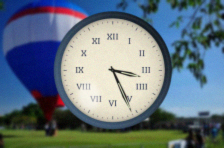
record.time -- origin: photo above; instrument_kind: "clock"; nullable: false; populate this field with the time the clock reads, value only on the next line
3:26
